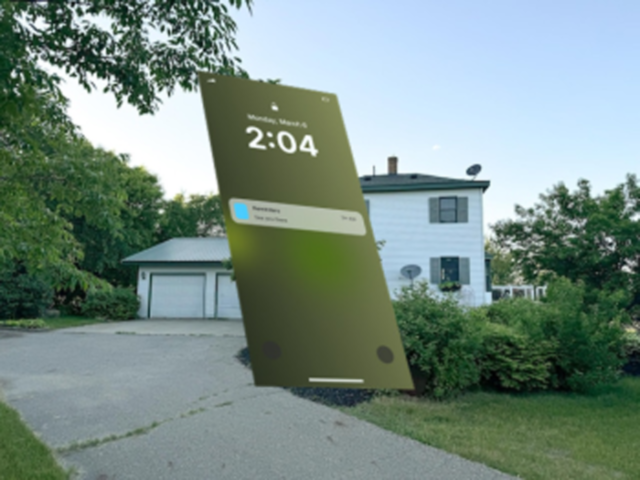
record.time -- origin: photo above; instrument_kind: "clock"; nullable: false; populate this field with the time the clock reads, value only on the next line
2:04
